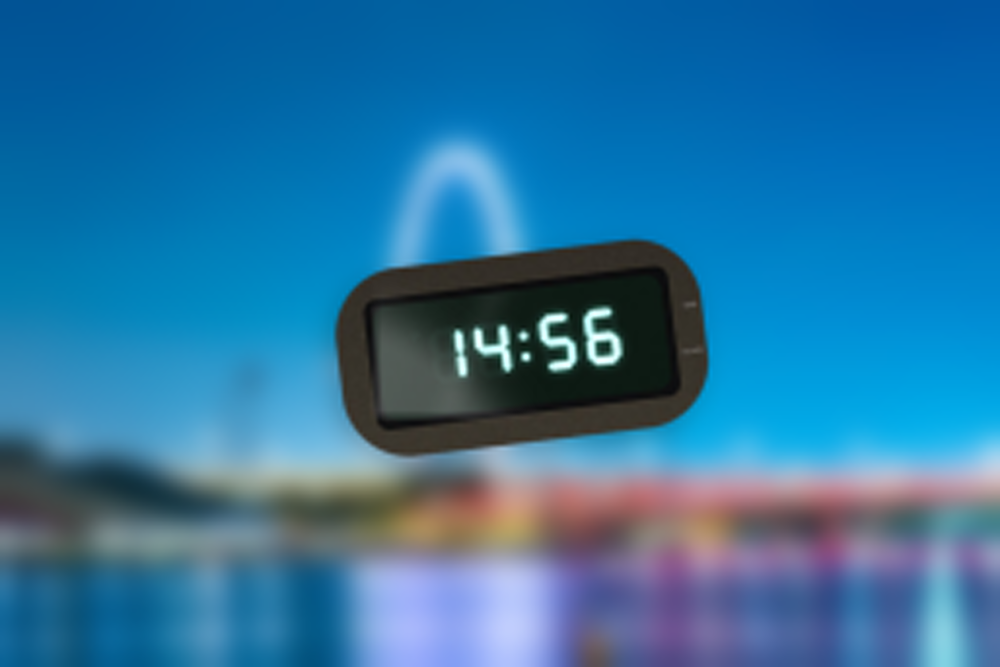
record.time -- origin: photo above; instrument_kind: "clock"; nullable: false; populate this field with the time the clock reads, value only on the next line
14:56
